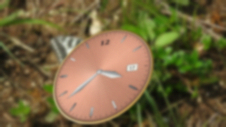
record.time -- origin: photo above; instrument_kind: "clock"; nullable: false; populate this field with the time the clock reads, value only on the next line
3:38
